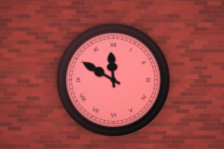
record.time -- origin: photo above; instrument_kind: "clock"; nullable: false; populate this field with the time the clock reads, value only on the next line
11:50
